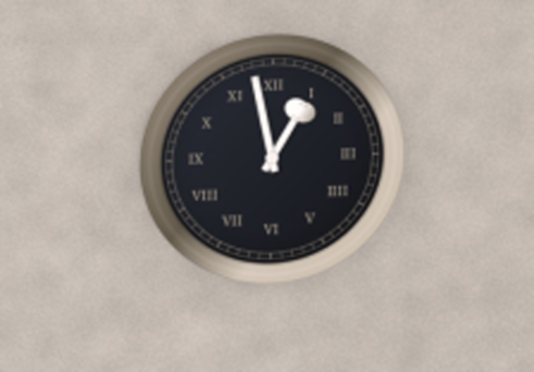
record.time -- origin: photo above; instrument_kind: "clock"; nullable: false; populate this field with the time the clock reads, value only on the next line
12:58
